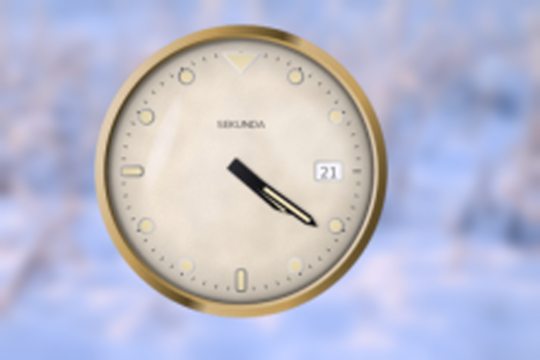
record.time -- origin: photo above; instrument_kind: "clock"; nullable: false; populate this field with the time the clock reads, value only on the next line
4:21
